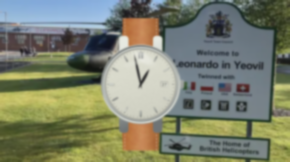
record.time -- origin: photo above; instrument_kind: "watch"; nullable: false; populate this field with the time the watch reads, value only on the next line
12:58
